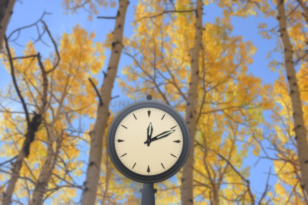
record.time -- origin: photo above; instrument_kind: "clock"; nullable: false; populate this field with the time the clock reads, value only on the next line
12:11
